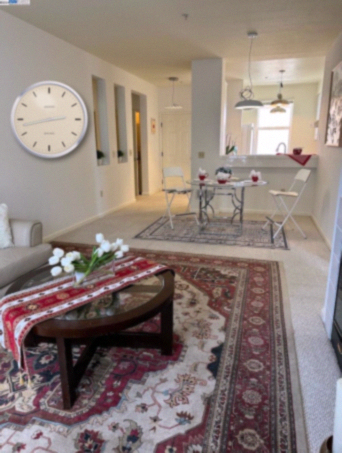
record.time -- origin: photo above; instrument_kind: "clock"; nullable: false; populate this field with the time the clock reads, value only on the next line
2:43
